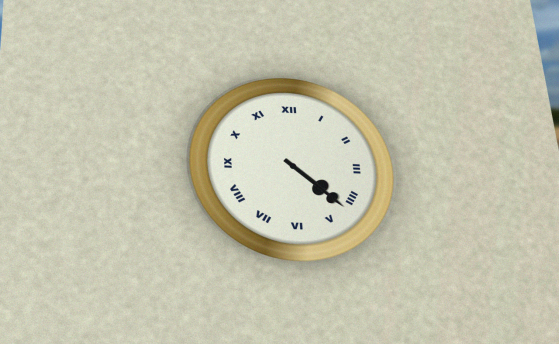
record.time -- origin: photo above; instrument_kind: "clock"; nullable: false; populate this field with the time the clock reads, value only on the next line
4:22
